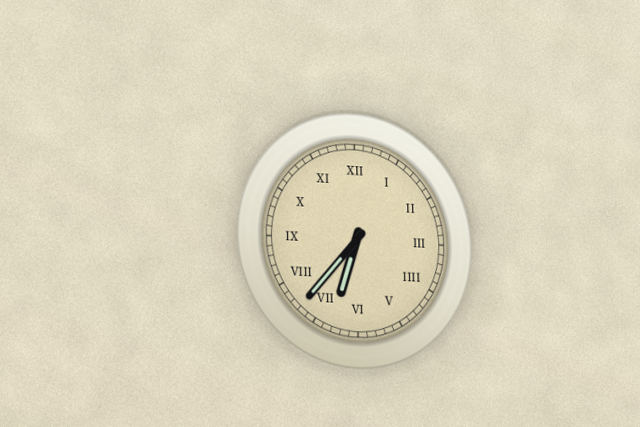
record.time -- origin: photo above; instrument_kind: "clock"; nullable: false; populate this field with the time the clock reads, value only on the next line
6:37
